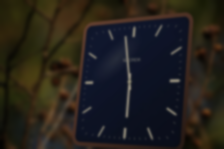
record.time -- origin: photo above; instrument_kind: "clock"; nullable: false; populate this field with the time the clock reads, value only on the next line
5:58
